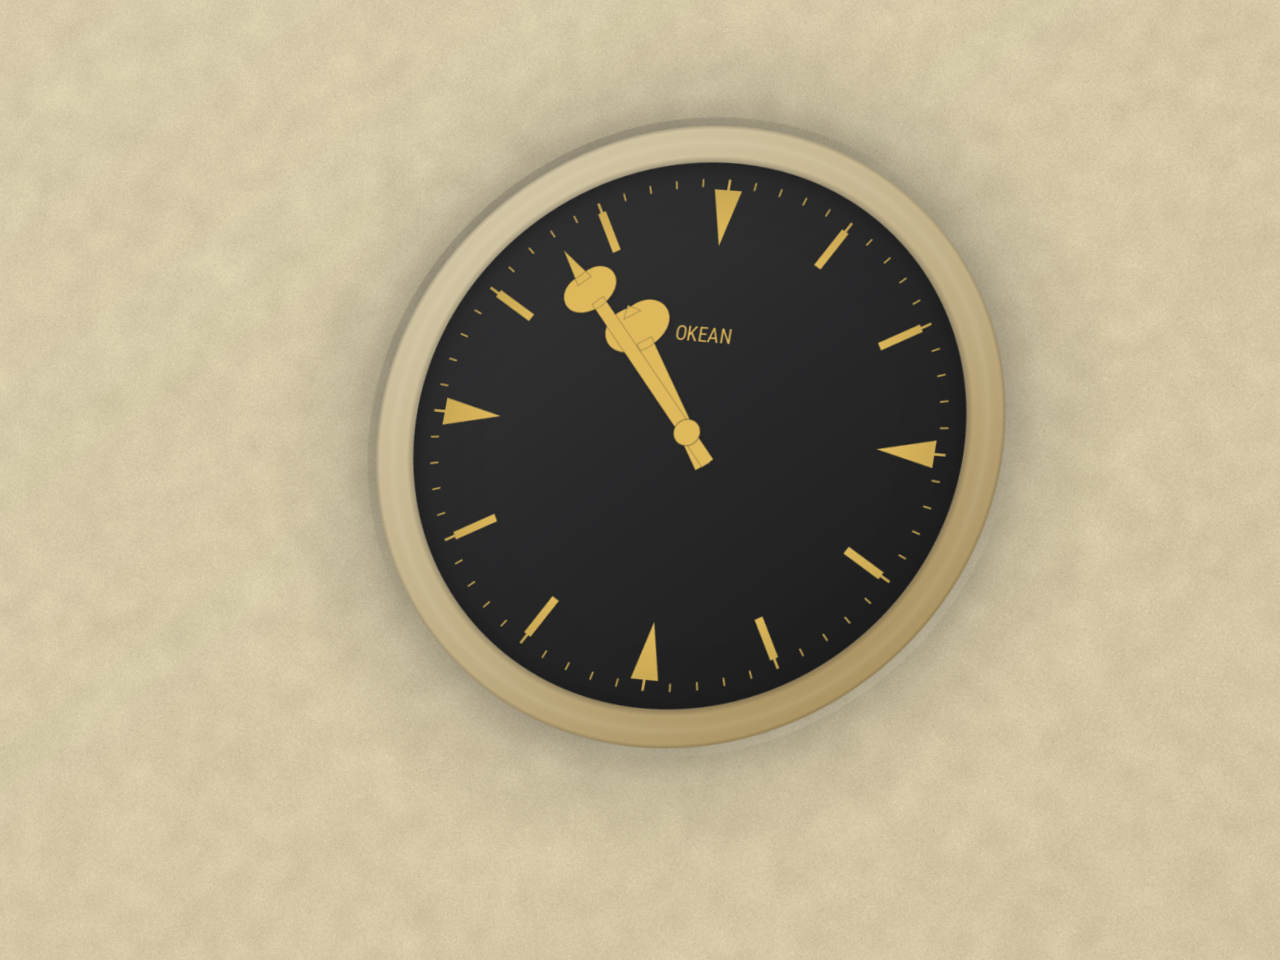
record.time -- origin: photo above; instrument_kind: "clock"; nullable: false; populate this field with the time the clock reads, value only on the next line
10:53
